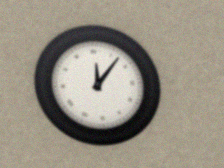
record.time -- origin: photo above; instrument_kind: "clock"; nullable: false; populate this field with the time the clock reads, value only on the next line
12:07
